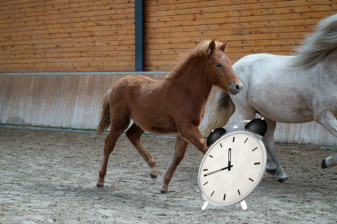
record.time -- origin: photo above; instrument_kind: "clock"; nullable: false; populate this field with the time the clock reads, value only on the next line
11:43
